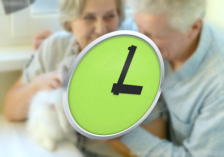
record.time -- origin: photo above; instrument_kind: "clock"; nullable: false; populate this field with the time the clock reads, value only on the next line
3:01
